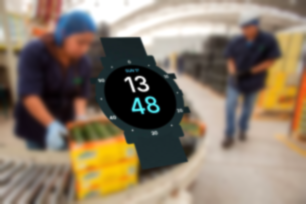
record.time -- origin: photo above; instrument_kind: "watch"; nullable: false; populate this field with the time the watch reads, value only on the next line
13:48
